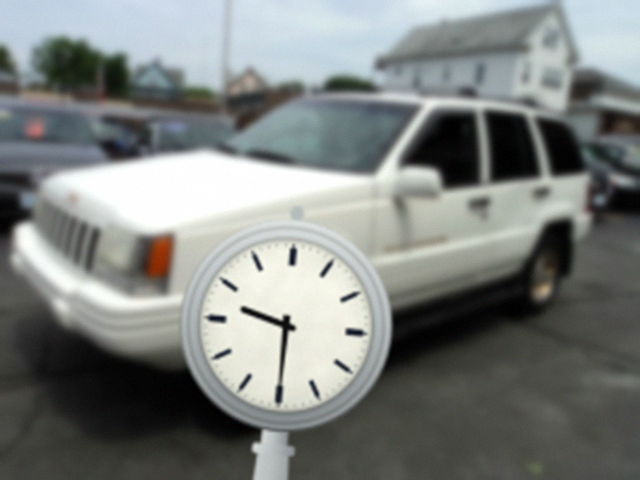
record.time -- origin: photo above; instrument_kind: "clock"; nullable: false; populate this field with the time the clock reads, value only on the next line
9:30
